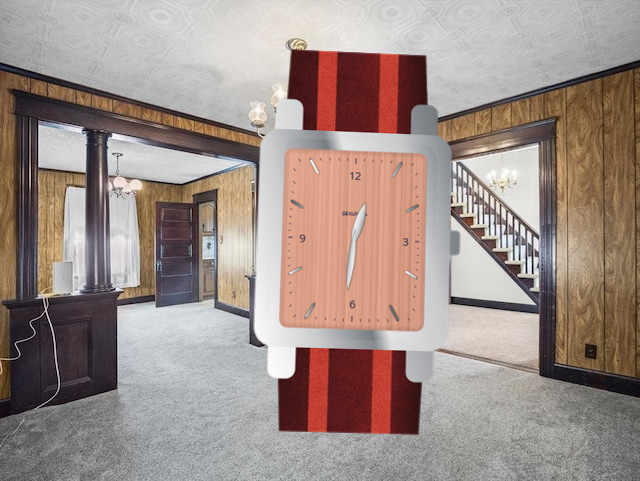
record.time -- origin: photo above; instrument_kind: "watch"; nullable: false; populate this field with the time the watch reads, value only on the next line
12:31
